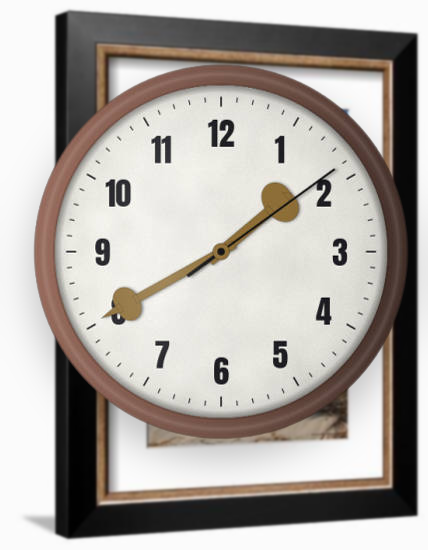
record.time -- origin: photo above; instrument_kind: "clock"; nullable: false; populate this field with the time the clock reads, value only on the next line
1:40:09
